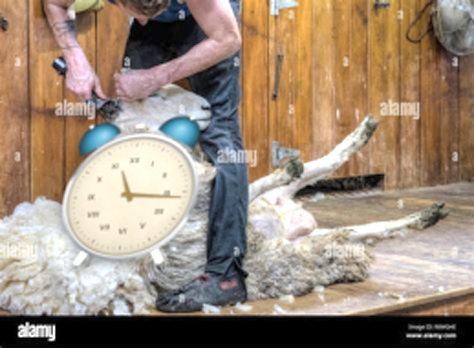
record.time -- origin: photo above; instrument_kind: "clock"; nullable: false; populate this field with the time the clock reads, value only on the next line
11:16
